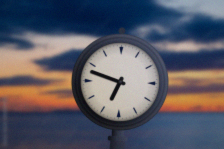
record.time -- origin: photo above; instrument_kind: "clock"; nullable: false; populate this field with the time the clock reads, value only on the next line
6:48
